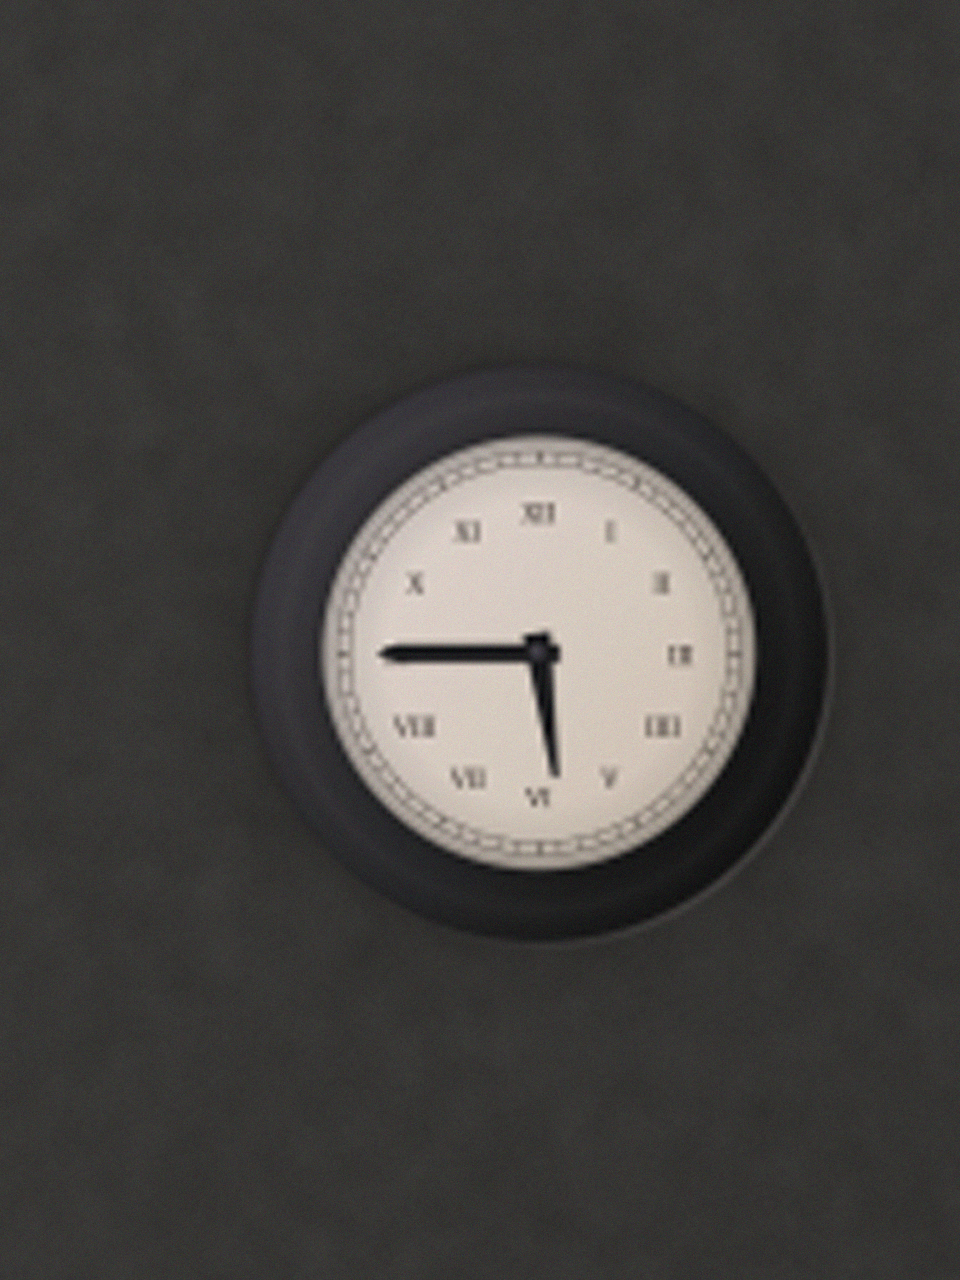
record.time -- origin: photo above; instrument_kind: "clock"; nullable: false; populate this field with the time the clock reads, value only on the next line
5:45
